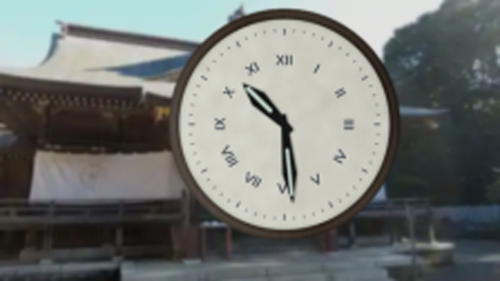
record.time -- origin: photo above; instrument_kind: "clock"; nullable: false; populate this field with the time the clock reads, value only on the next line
10:29
